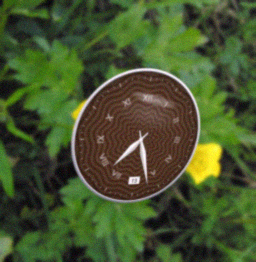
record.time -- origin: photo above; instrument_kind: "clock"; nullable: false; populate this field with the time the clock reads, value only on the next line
7:27
